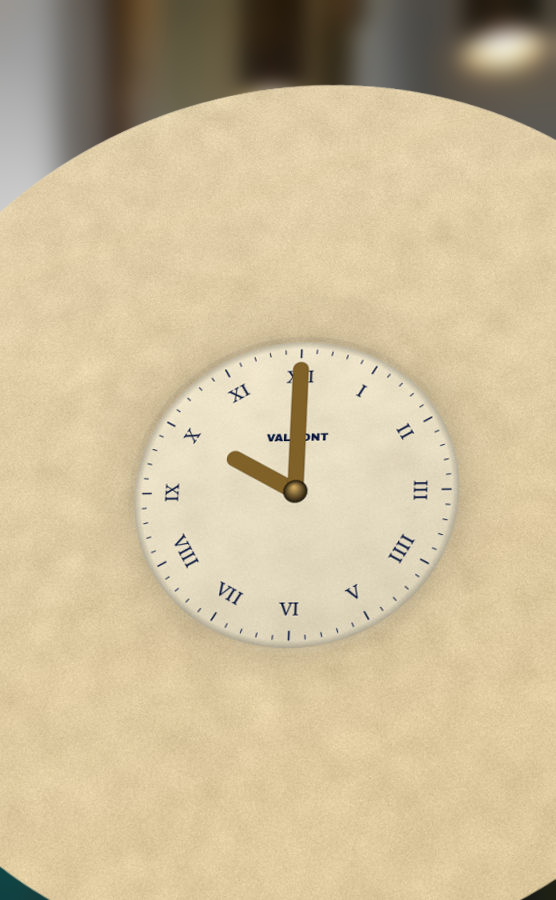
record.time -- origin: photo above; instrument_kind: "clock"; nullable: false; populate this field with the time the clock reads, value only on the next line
10:00
